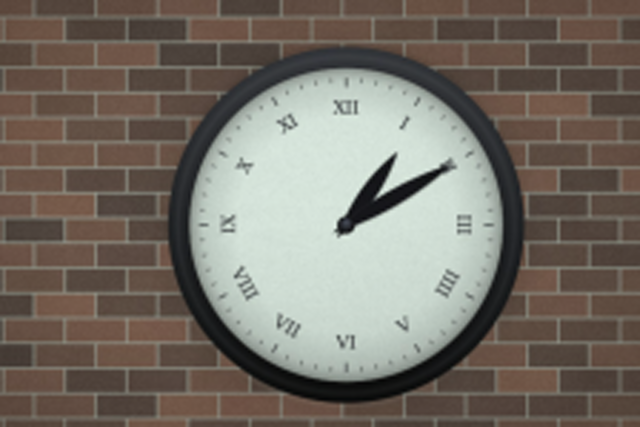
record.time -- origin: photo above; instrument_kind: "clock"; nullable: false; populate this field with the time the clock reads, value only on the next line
1:10
